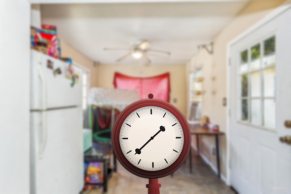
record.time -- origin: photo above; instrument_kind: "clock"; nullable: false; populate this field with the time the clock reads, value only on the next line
1:38
